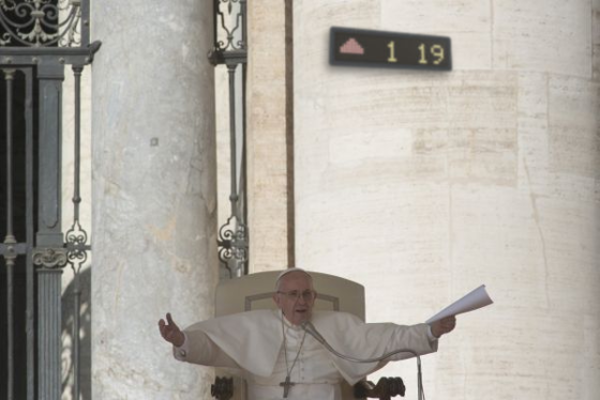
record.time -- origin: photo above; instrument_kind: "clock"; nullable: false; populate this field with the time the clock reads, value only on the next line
1:19
